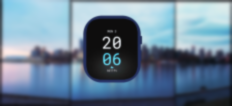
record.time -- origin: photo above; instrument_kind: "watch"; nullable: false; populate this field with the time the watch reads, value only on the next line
20:06
